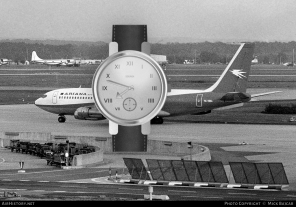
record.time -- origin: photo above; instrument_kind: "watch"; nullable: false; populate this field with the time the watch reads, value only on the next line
7:48
